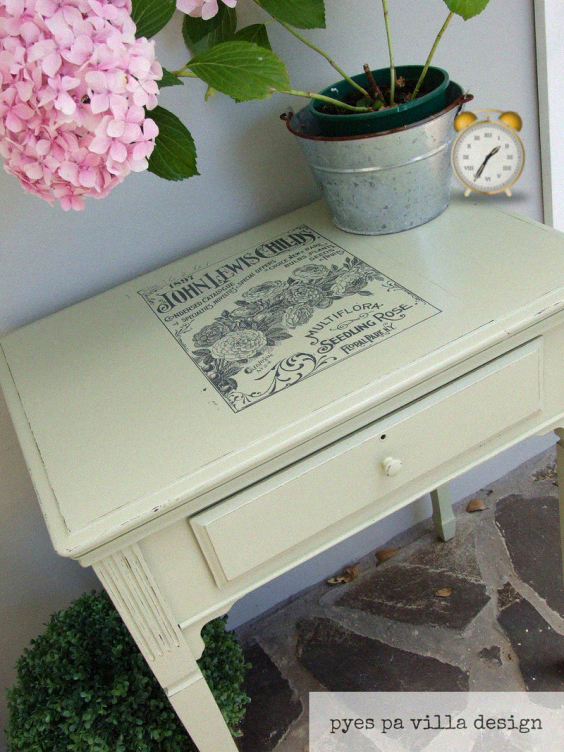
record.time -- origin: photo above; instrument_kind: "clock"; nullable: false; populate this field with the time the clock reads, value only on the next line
1:35
